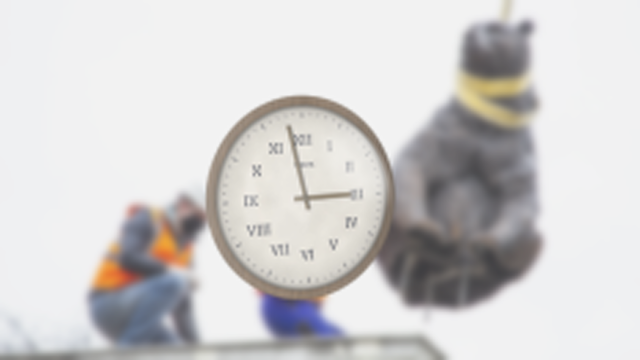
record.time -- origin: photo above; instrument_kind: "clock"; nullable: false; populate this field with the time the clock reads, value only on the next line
2:58
